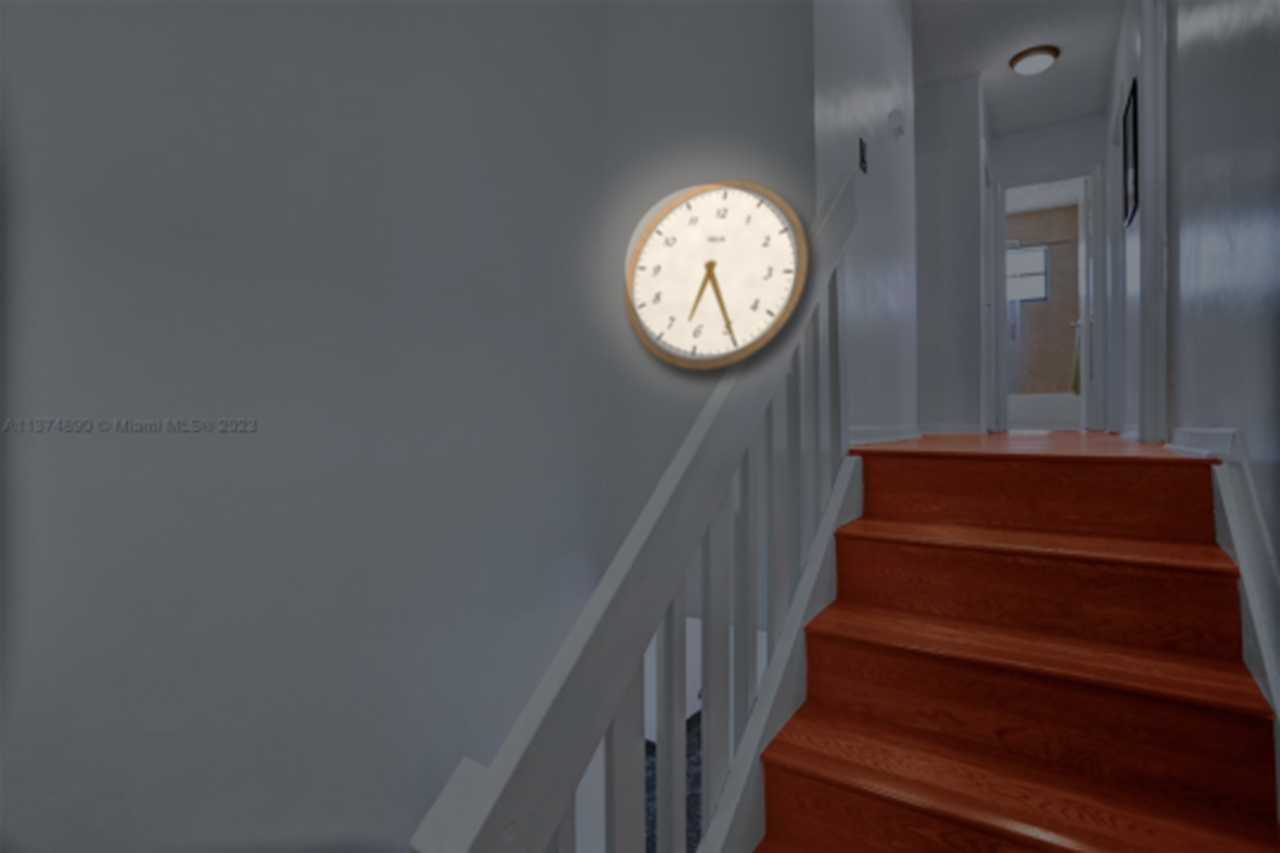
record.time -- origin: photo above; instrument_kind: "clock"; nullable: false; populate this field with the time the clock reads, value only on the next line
6:25
